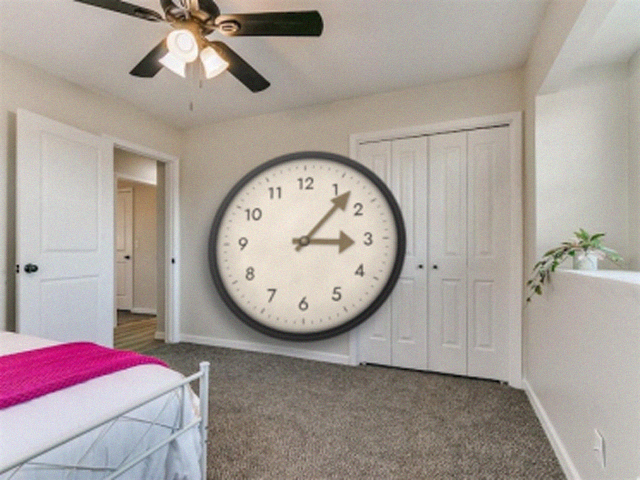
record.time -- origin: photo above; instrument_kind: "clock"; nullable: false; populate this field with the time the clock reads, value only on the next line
3:07
